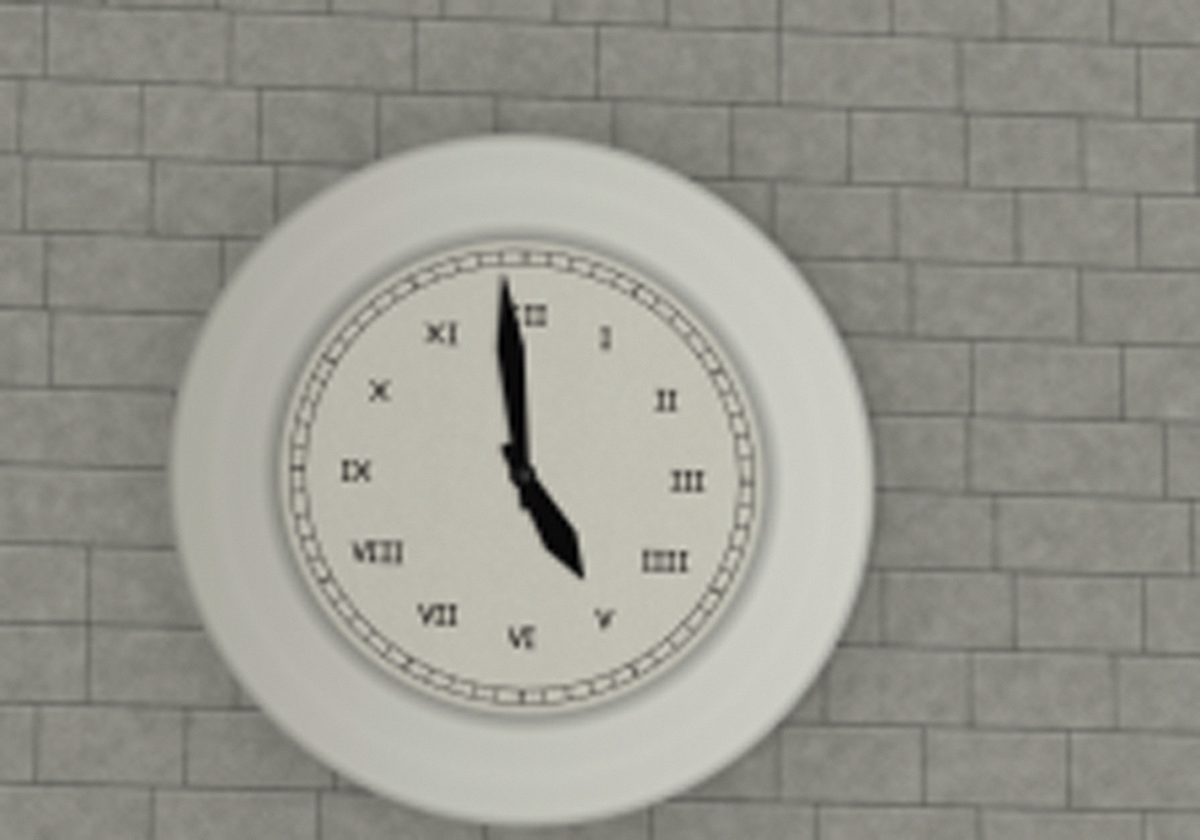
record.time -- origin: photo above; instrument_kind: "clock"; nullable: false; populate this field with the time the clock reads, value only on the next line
4:59
